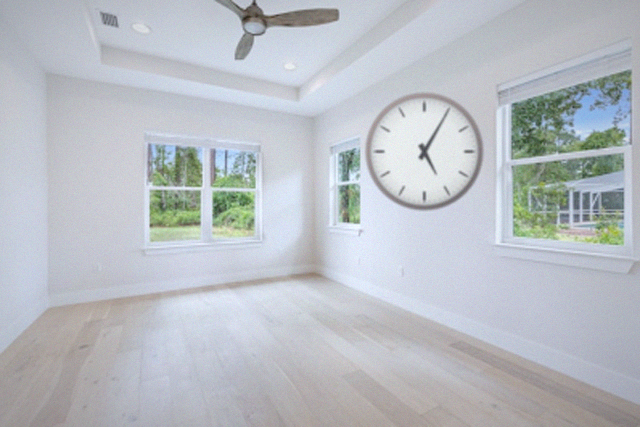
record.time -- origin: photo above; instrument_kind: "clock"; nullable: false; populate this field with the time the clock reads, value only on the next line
5:05
